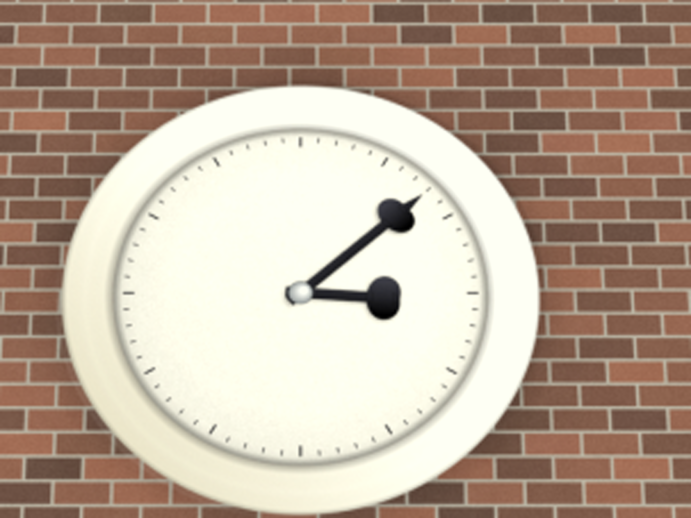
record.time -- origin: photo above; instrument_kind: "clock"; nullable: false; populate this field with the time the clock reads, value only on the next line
3:08
